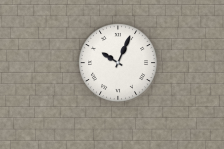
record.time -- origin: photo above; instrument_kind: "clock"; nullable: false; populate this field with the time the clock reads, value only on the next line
10:04
